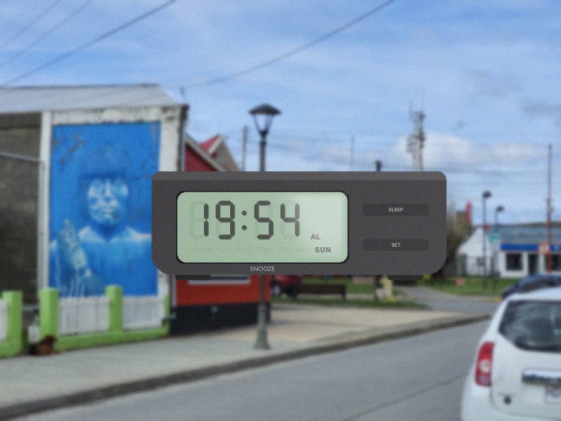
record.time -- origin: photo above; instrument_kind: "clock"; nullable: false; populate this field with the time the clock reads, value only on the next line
19:54
